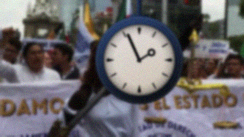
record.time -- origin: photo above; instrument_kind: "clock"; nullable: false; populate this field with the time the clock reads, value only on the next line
1:56
